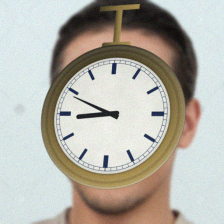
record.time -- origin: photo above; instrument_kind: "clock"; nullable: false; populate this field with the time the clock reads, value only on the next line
8:49
